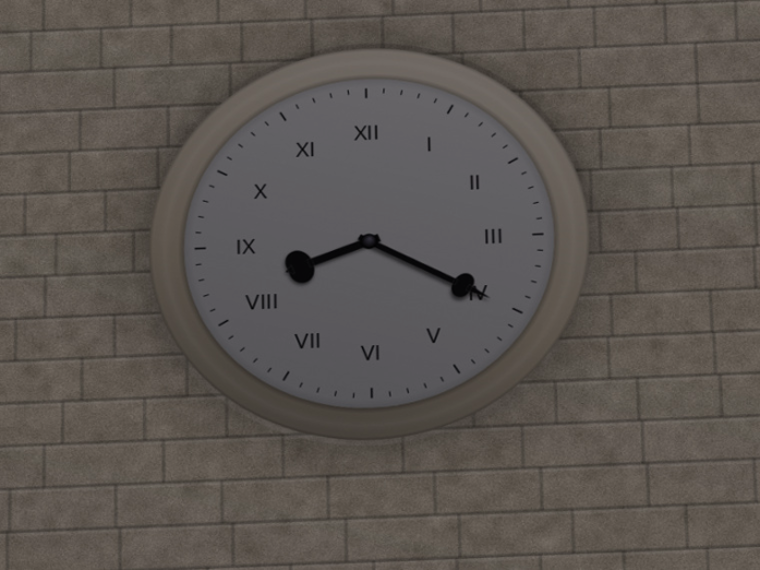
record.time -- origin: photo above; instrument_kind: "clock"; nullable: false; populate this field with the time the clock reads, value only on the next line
8:20
